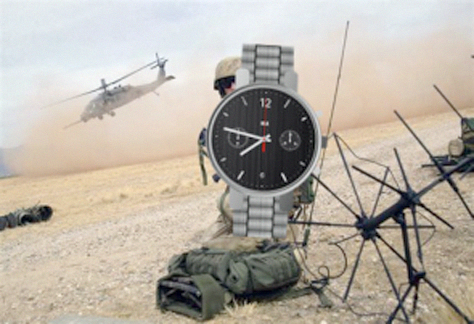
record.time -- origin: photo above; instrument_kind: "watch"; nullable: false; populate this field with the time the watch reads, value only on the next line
7:47
